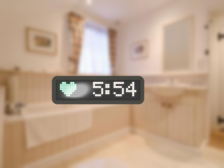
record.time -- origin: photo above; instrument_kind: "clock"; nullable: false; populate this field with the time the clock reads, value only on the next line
5:54
